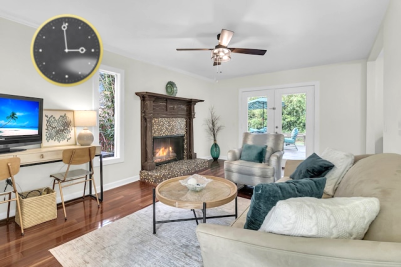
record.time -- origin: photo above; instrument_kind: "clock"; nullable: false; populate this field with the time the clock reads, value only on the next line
2:59
